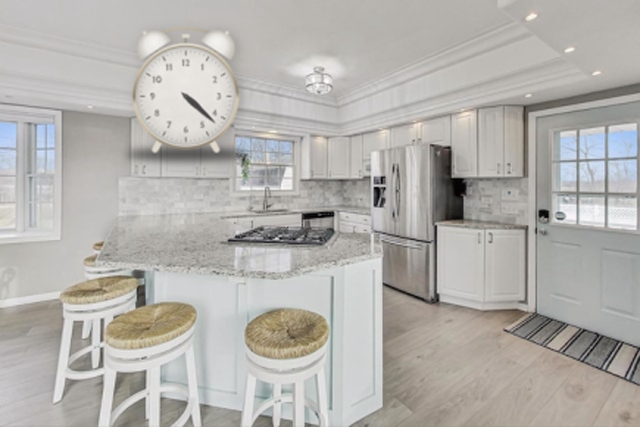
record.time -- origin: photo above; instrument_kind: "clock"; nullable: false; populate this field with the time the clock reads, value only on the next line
4:22
